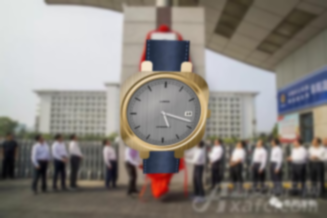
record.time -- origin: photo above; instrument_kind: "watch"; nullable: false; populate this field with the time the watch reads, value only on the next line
5:18
